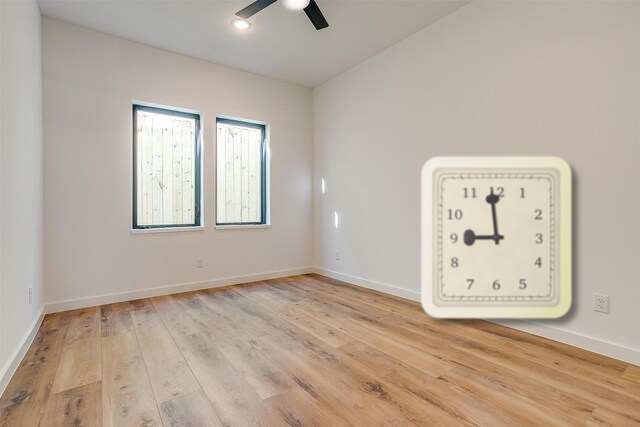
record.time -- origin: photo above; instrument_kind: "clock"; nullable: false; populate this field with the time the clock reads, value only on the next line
8:59
